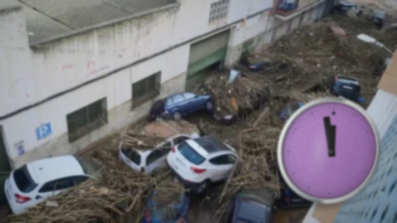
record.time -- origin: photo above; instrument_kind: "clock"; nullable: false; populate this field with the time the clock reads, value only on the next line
11:58
